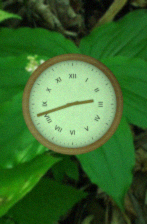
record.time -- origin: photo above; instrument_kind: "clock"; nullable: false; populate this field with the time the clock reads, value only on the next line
2:42
